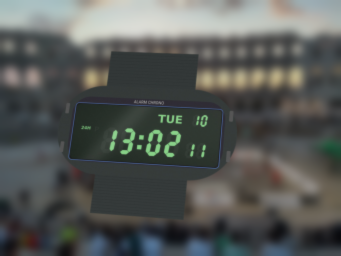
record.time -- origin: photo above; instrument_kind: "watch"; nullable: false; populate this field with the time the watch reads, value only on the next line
13:02:11
